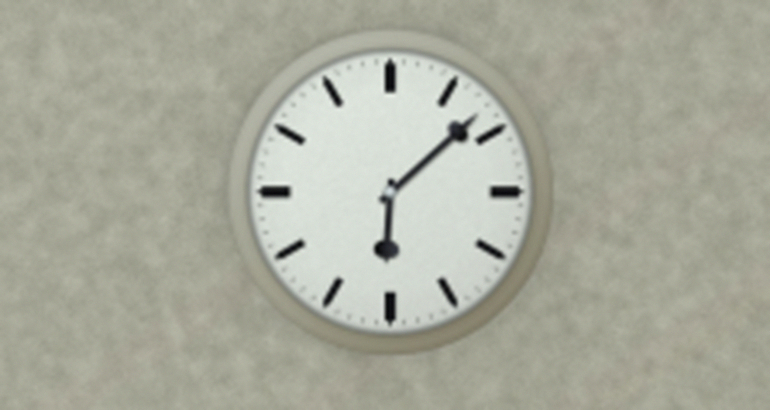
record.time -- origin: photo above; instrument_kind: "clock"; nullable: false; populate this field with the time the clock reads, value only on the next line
6:08
